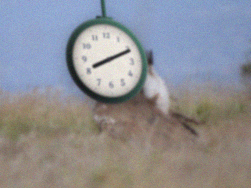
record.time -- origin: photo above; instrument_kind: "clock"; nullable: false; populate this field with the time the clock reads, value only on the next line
8:11
